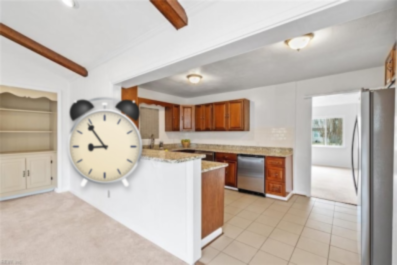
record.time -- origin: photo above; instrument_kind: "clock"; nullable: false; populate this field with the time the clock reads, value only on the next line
8:54
